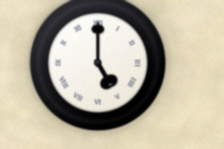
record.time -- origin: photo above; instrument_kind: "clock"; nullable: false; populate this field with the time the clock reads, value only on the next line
5:00
